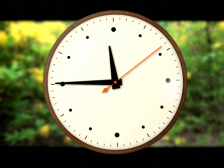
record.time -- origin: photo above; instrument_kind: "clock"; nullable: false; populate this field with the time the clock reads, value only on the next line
11:45:09
